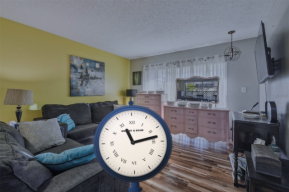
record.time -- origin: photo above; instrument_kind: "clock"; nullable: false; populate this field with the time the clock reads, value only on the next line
11:13
